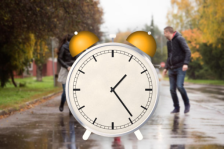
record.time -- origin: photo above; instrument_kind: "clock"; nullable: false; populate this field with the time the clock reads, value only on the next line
1:24
